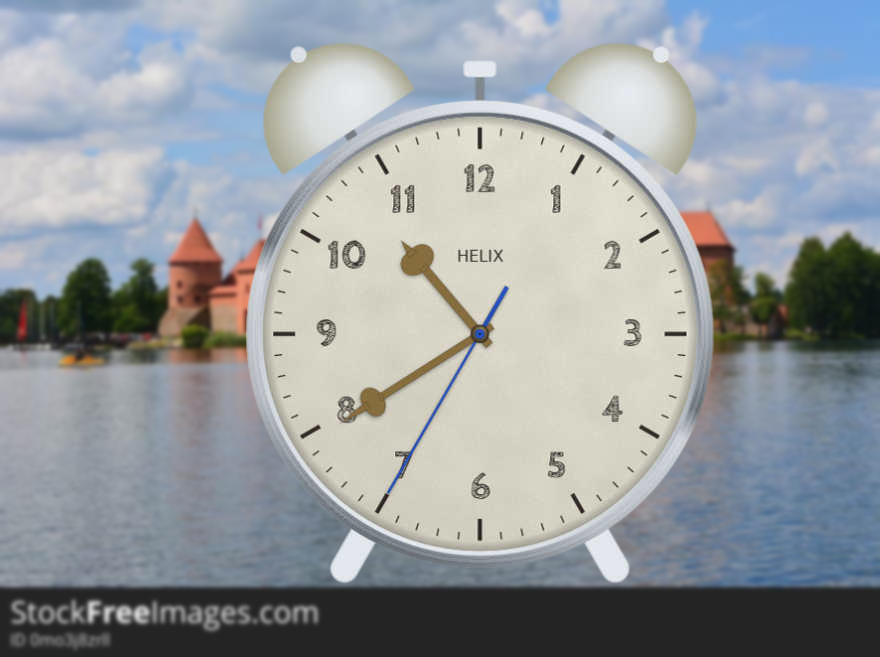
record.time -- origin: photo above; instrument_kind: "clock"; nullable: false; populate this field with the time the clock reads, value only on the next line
10:39:35
